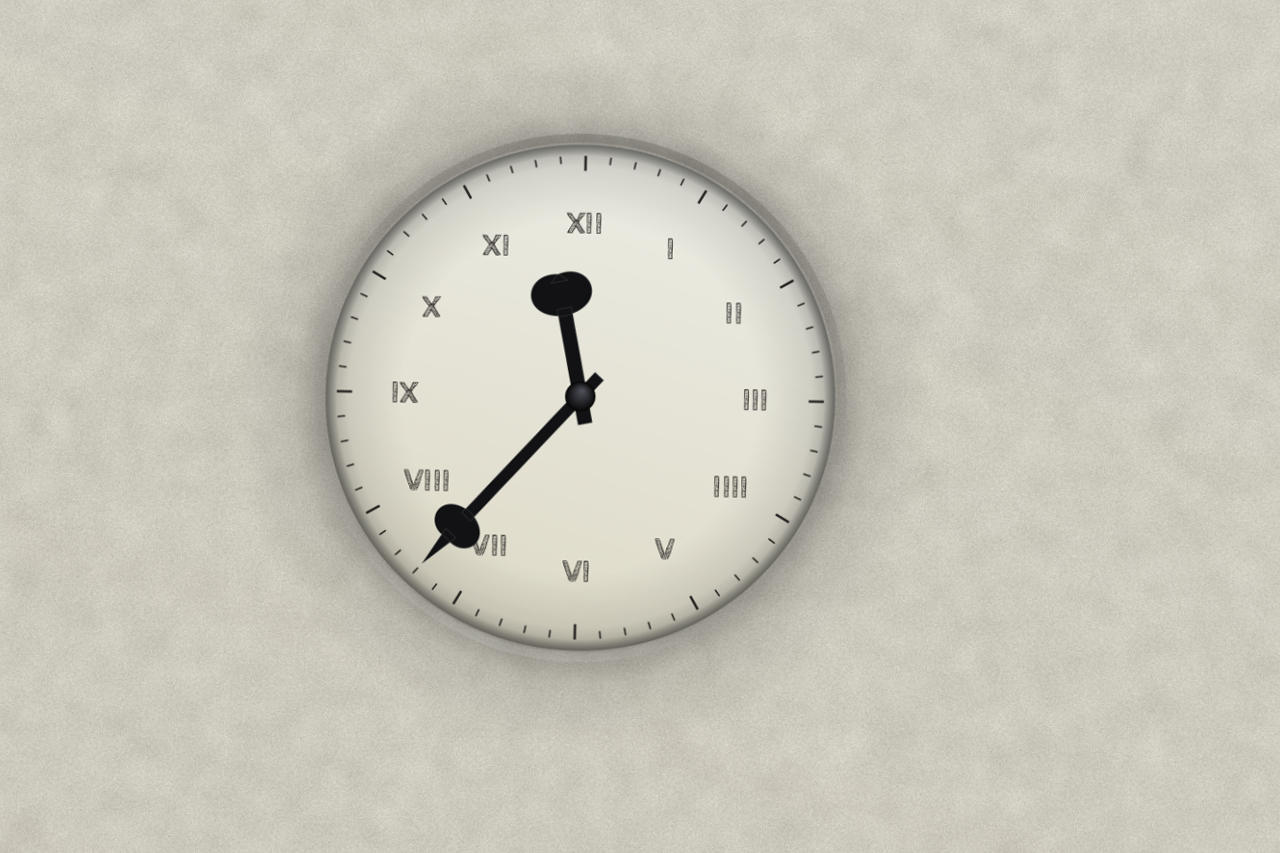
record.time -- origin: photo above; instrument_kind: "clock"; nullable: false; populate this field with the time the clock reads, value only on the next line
11:37
